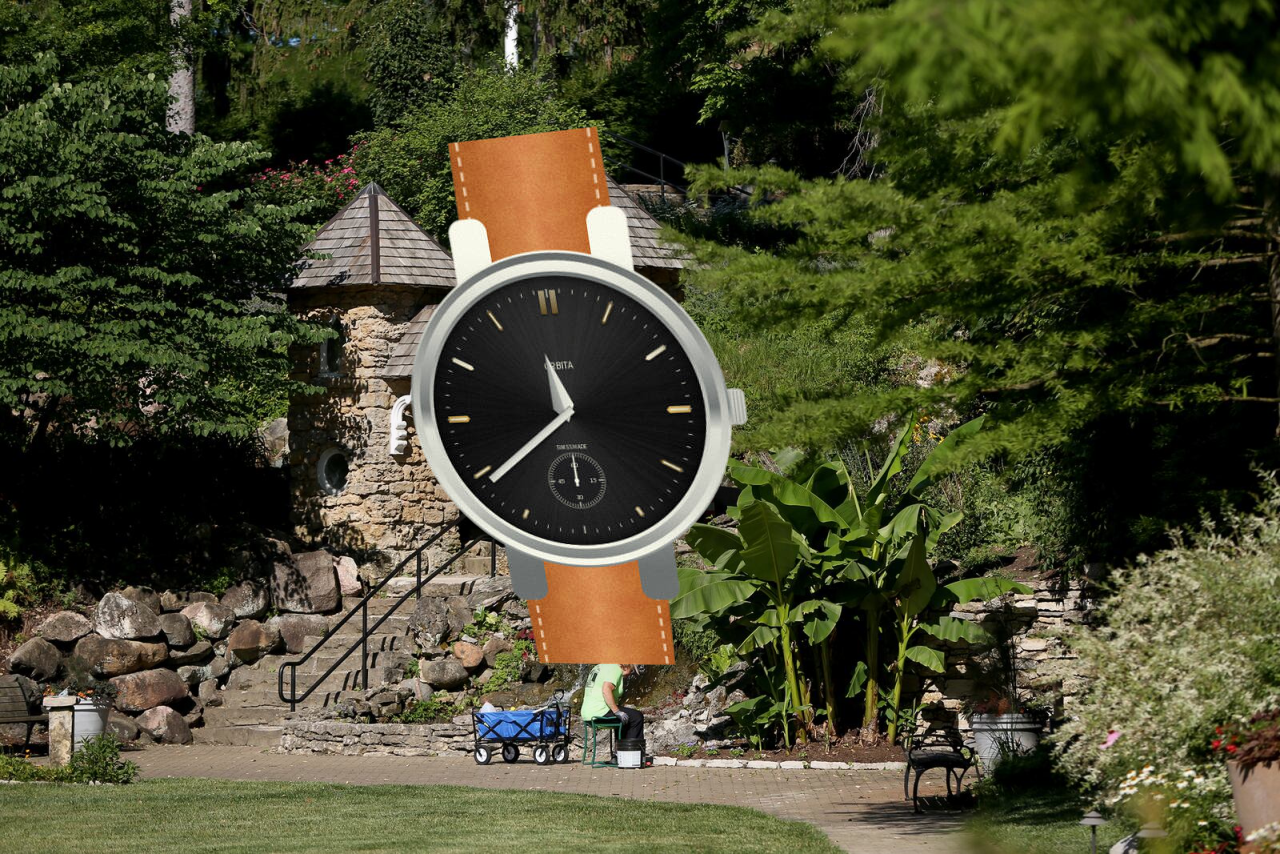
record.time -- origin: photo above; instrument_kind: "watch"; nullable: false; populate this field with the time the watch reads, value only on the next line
11:39
